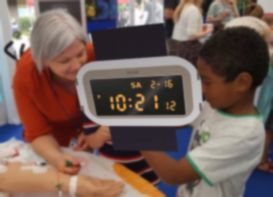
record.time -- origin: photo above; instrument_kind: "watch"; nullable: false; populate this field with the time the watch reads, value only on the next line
10:21
